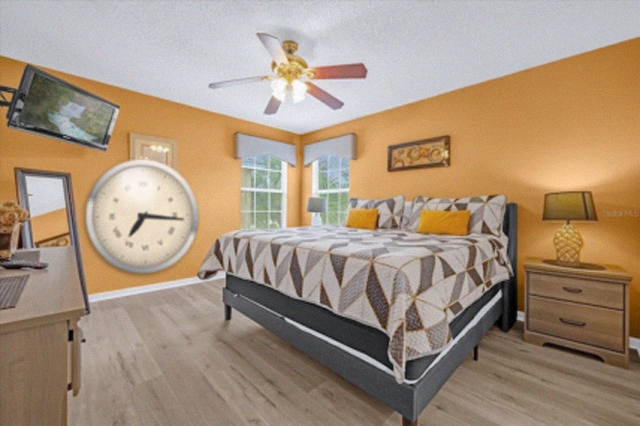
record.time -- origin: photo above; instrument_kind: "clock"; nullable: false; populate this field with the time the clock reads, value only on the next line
7:16
